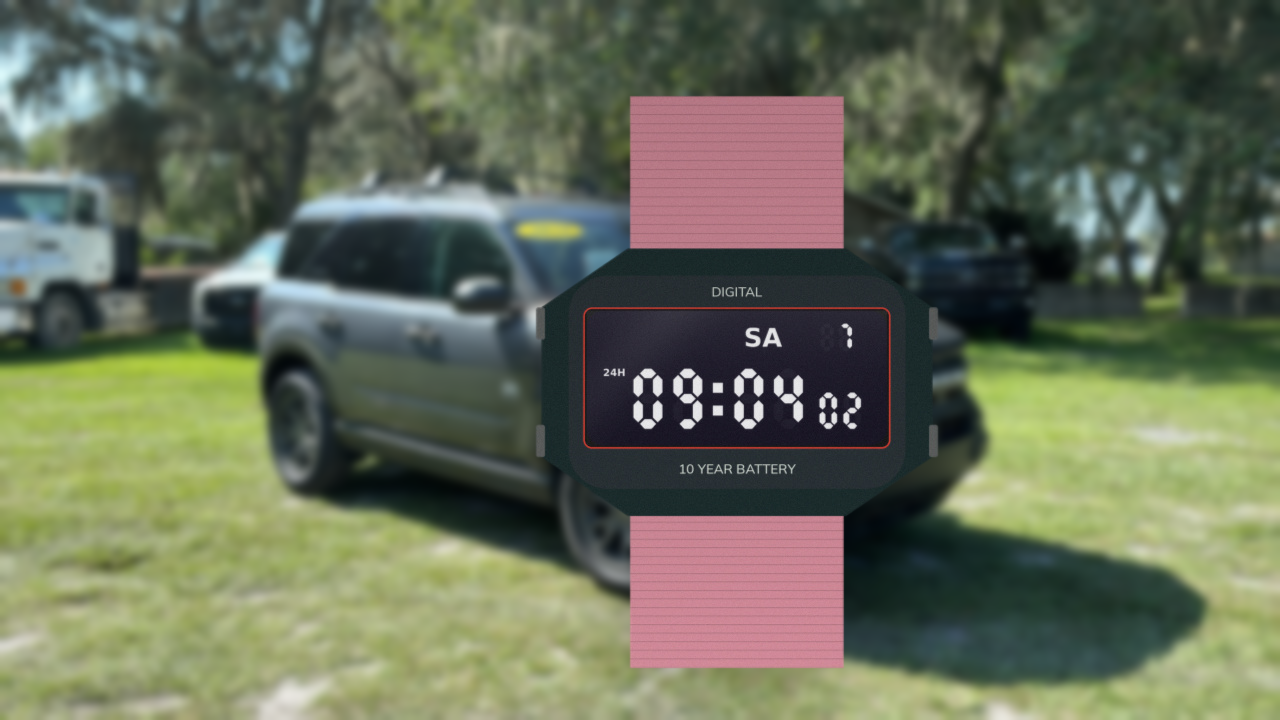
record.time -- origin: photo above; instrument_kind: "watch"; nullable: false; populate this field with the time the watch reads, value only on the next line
9:04:02
